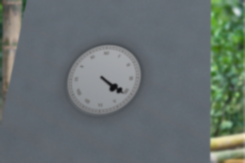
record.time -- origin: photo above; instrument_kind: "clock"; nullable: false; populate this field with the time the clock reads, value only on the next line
4:21
